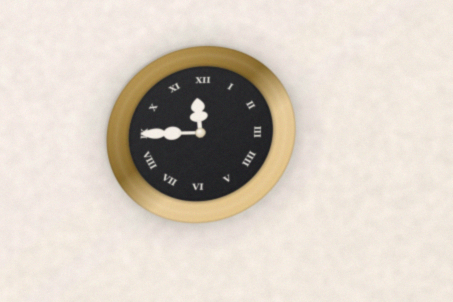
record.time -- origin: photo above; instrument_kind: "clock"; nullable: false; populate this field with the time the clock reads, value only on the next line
11:45
